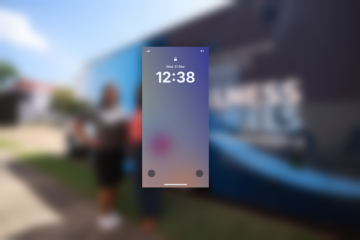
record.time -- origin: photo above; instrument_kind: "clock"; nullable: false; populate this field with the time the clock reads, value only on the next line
12:38
